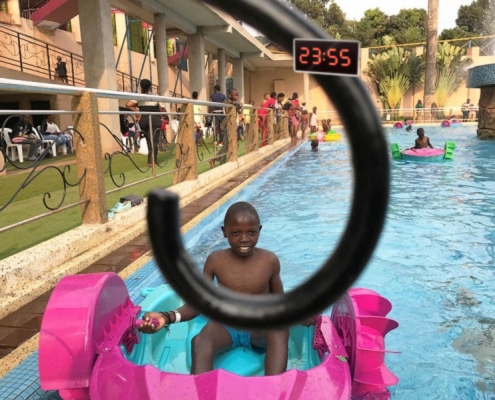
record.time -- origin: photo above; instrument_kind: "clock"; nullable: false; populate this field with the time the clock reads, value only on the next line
23:55
